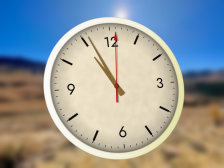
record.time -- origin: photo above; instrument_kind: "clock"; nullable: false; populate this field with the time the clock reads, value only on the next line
10:56:01
